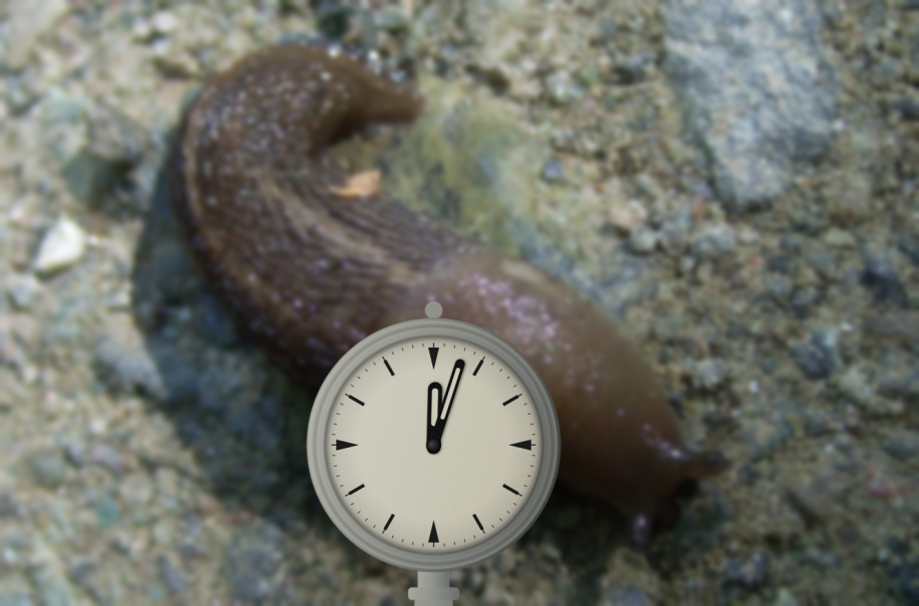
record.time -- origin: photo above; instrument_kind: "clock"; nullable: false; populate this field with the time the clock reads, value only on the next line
12:03
